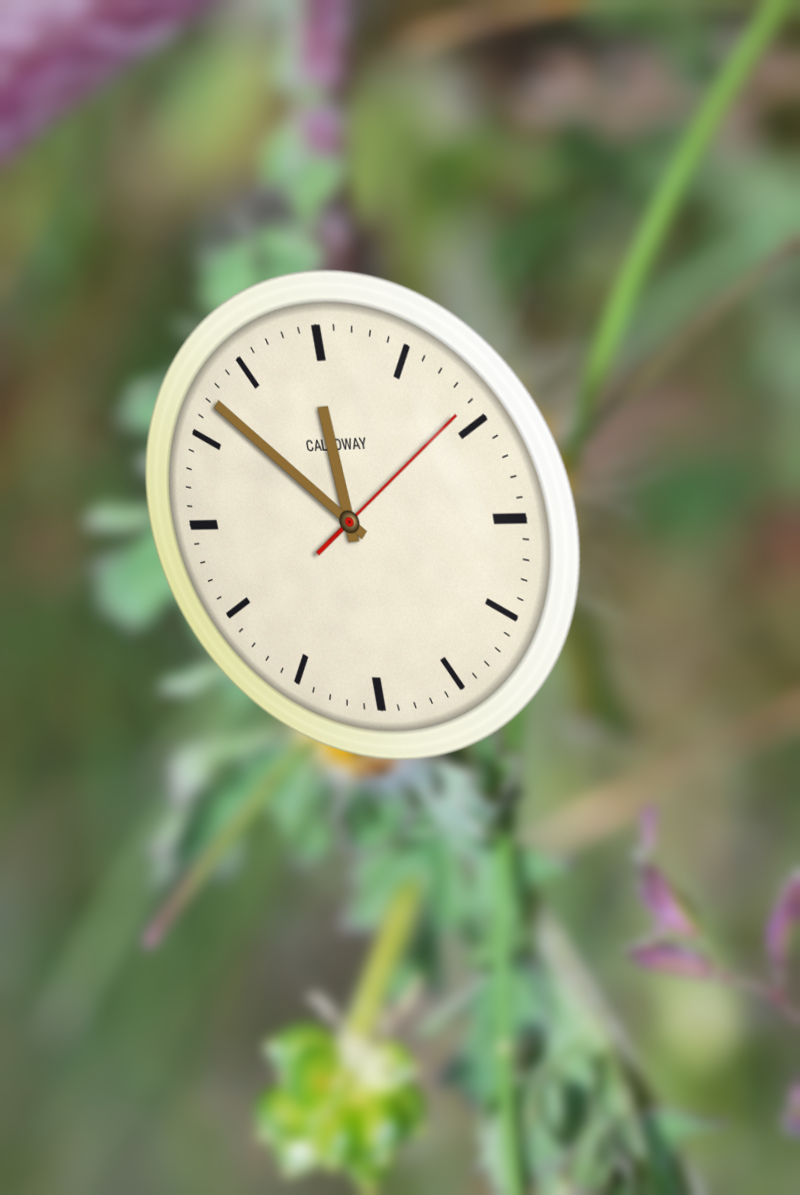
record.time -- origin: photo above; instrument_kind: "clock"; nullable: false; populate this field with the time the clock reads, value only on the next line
11:52:09
